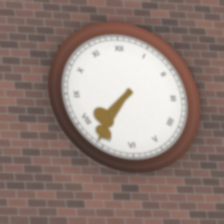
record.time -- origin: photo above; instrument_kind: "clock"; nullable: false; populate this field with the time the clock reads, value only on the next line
7:36
